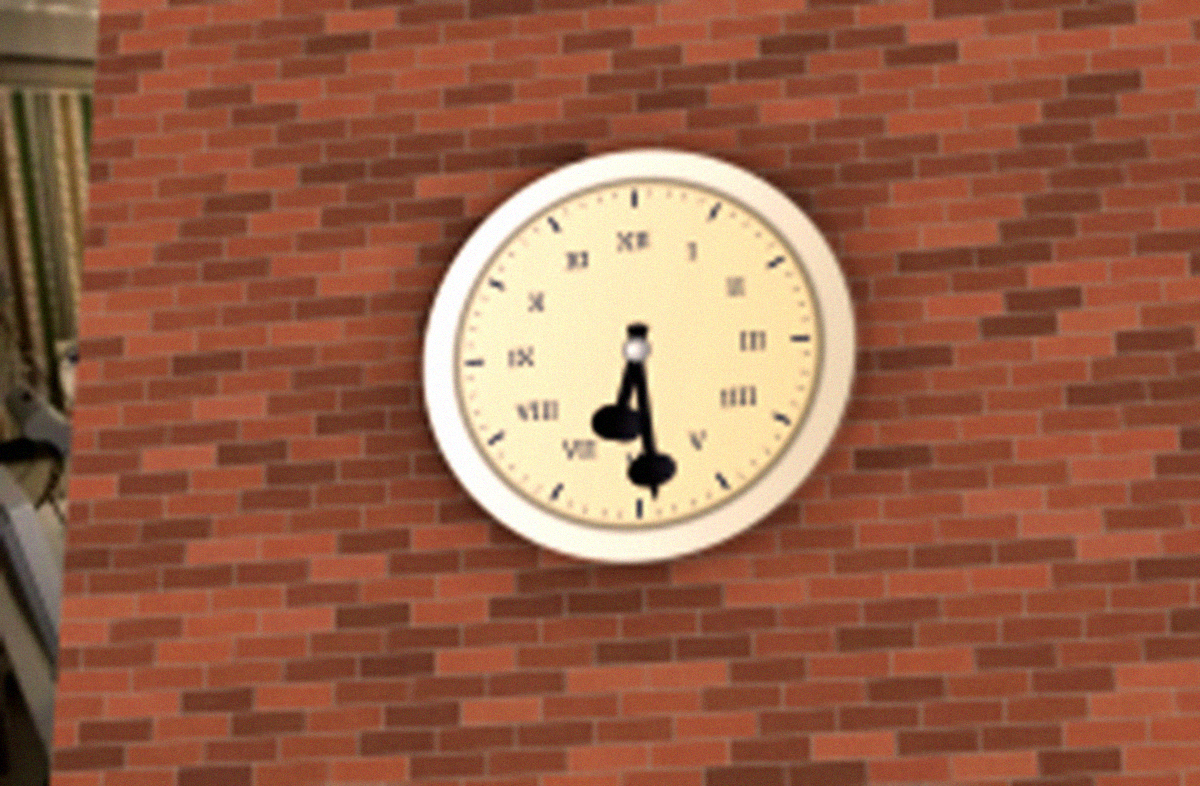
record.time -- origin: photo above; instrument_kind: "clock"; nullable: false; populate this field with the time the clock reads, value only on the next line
6:29
